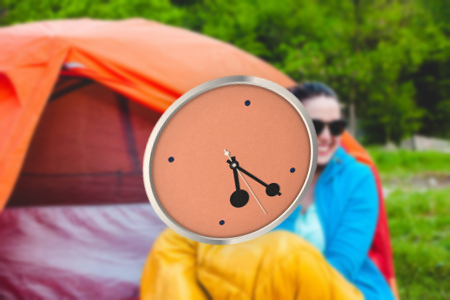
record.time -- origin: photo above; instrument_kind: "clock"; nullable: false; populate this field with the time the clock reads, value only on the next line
5:19:23
